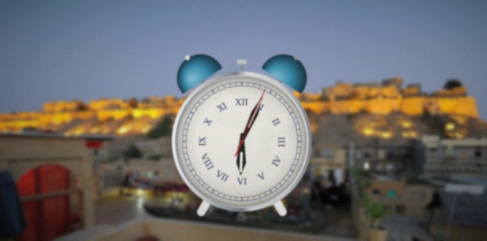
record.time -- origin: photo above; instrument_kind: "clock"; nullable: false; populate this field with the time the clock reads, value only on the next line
6:04:04
